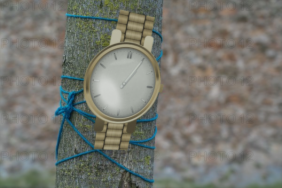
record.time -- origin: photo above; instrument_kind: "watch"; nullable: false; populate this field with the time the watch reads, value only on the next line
1:05
